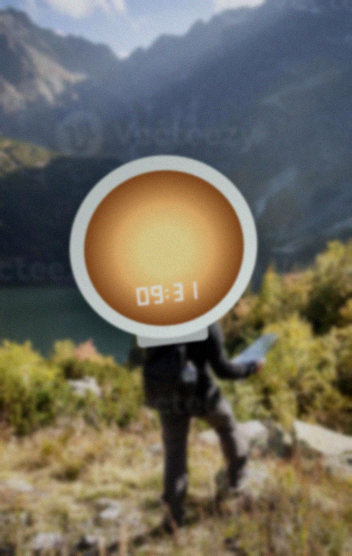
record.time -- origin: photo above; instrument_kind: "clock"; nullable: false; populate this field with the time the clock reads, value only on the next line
9:31
